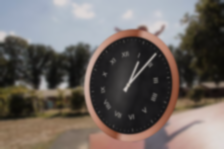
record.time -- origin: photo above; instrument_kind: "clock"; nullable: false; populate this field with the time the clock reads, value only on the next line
1:09
